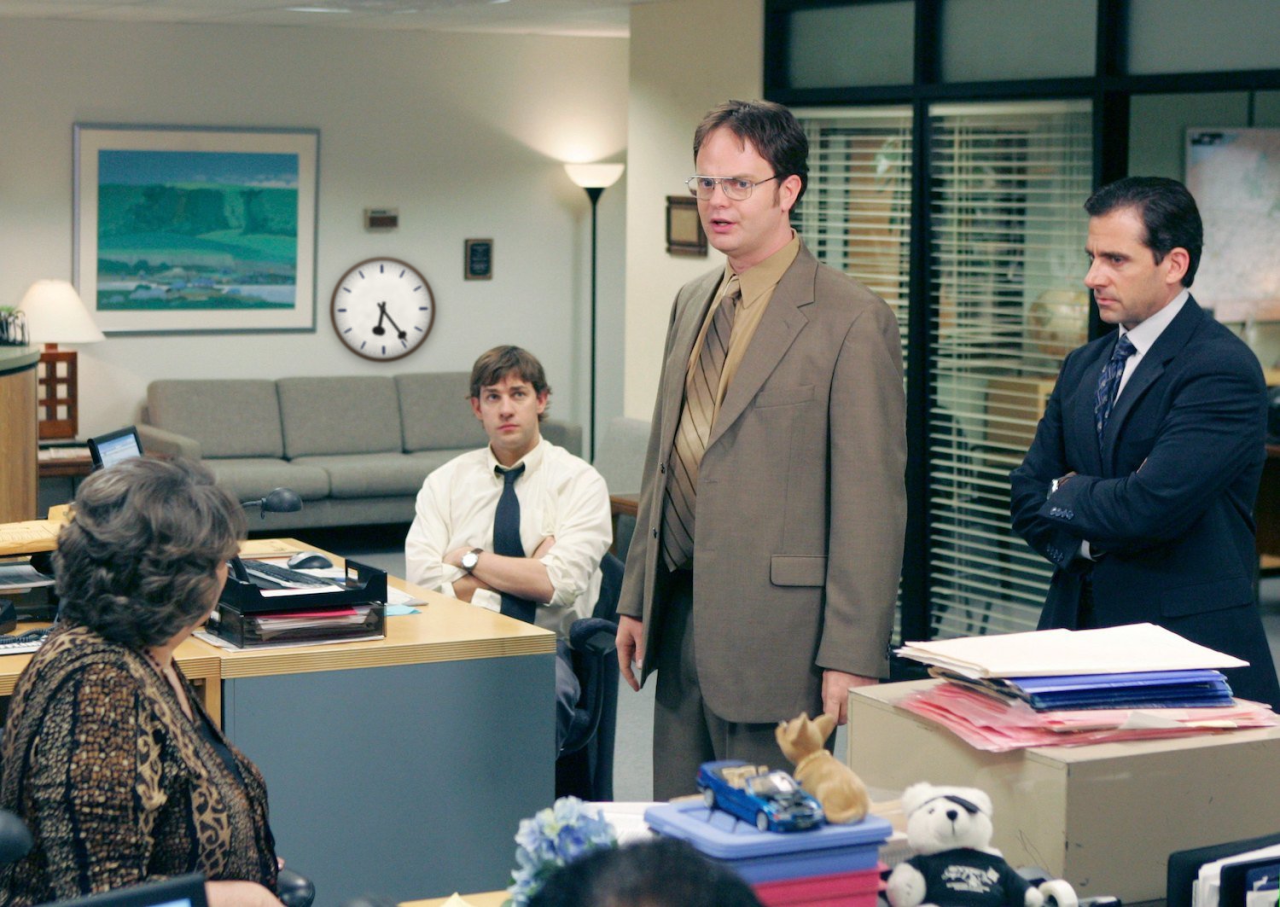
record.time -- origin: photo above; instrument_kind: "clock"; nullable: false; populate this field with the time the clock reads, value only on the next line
6:24
